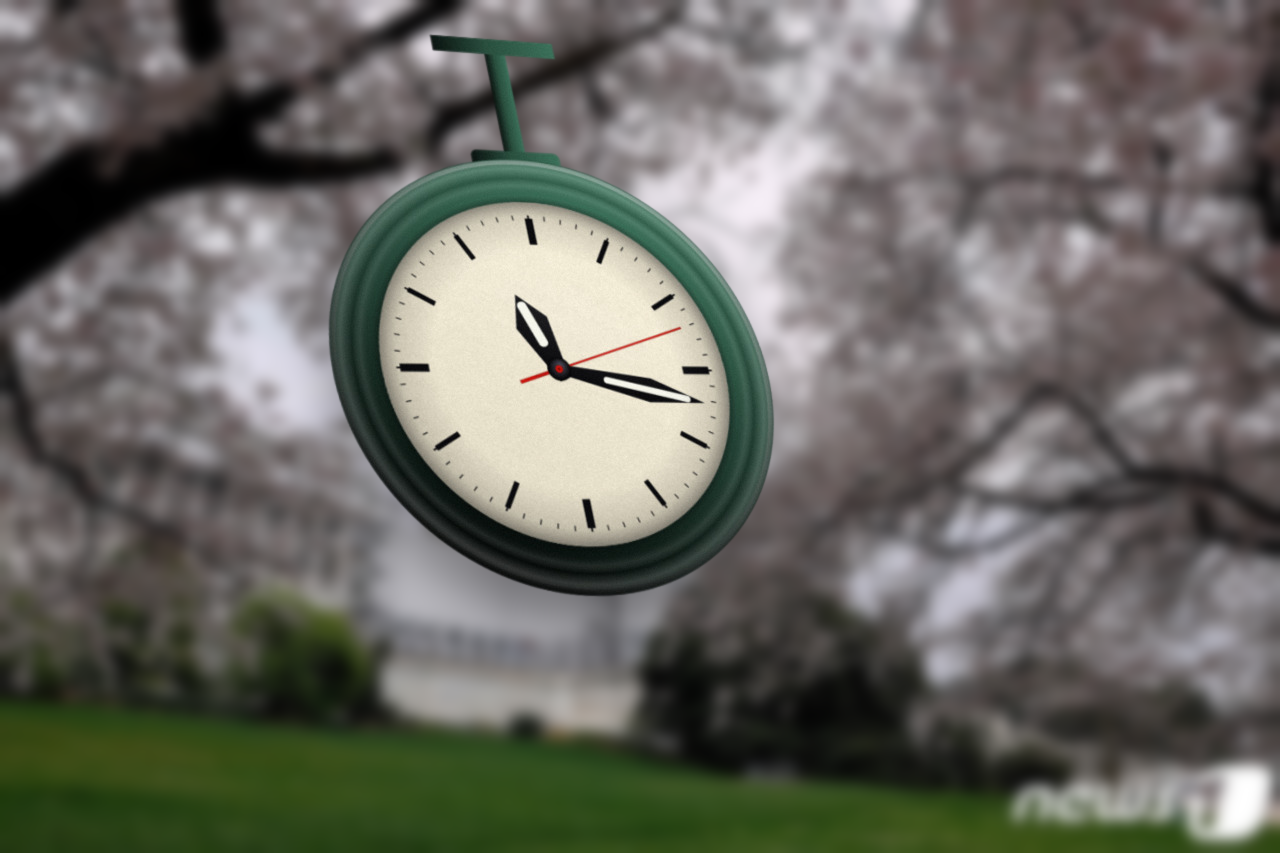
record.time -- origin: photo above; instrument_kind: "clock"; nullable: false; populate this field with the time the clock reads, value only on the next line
11:17:12
